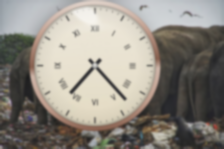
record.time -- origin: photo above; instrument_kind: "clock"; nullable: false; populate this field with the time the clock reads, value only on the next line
7:23
